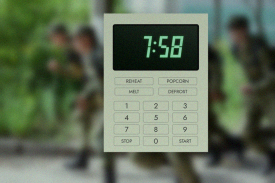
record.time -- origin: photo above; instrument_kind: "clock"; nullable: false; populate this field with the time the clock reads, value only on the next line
7:58
